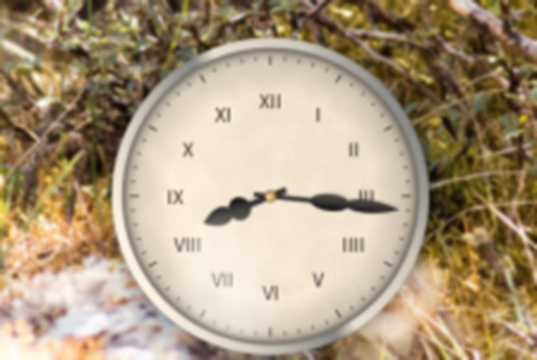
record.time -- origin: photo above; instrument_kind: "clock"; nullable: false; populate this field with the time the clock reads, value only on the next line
8:16
